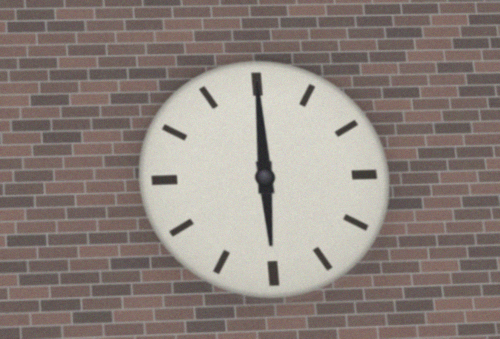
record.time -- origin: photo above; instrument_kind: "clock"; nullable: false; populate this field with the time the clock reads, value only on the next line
6:00
